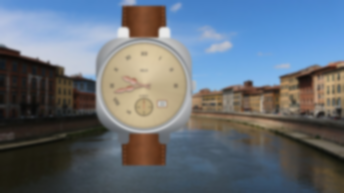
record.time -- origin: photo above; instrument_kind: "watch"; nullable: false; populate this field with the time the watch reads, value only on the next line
9:43
